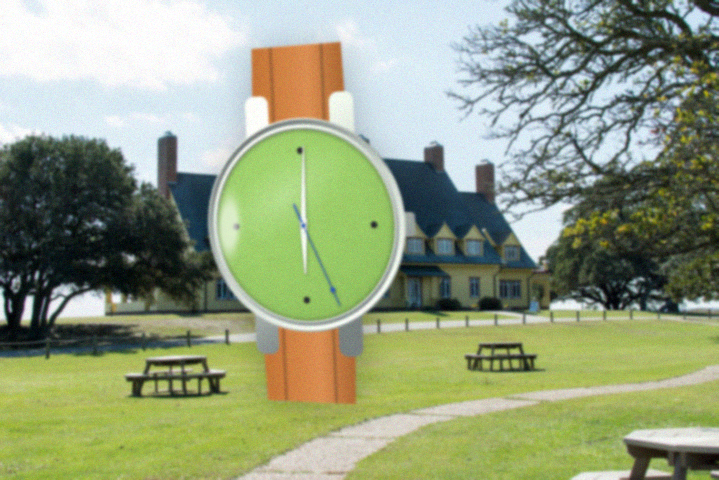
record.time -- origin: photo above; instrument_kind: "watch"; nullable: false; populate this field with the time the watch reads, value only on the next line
6:00:26
